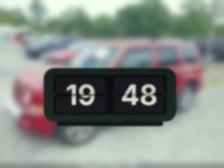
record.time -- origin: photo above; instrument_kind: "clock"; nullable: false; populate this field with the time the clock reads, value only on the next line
19:48
